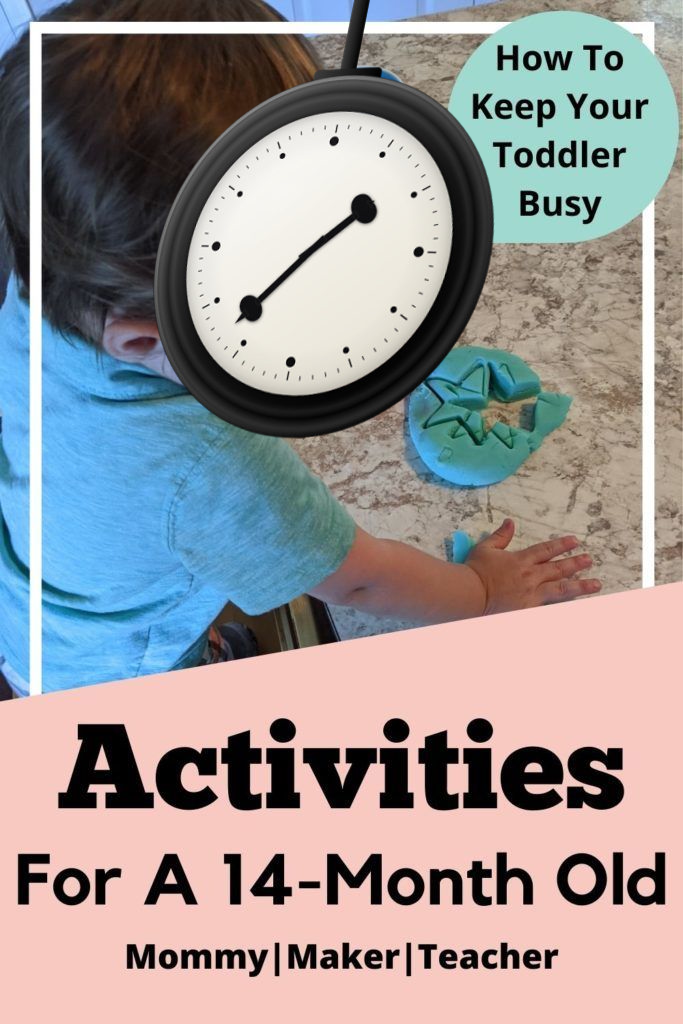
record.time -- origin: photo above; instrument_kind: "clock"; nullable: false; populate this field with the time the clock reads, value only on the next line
1:37
